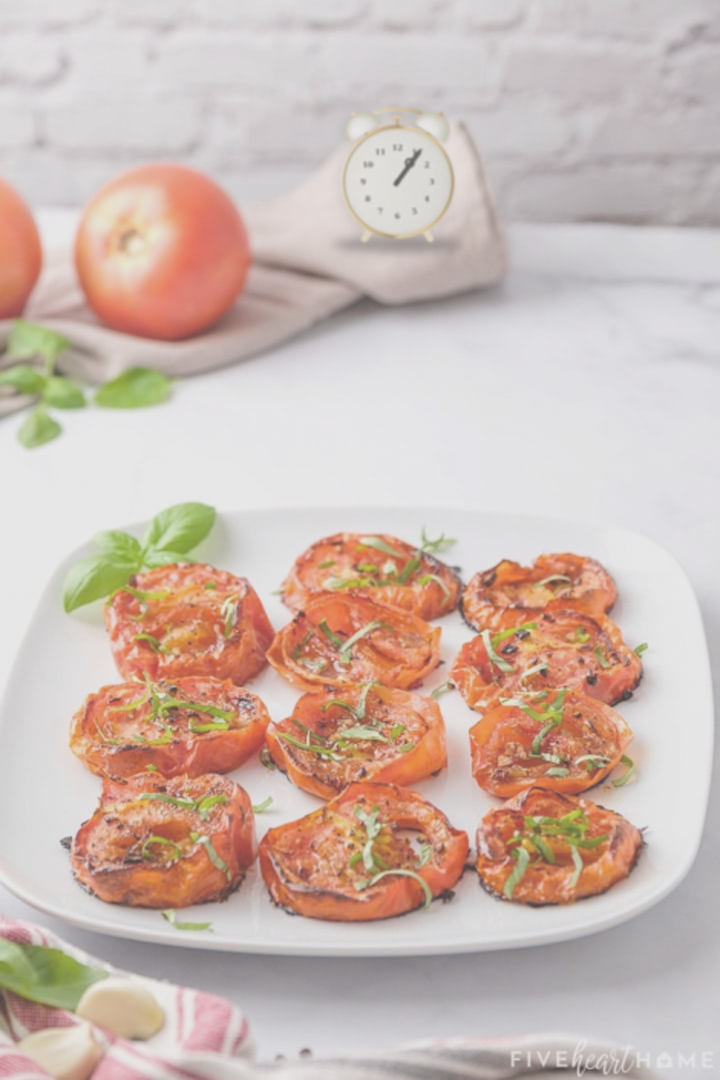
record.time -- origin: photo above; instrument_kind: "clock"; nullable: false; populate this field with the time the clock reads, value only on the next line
1:06
